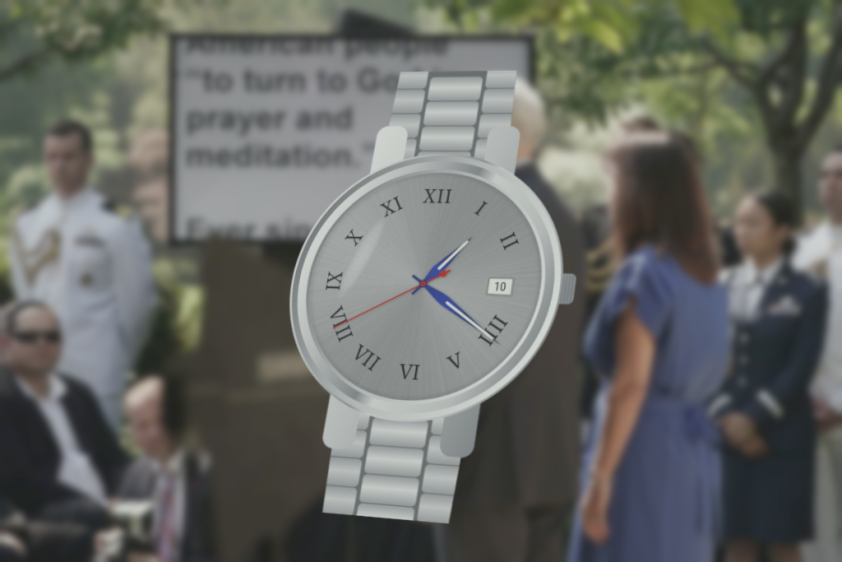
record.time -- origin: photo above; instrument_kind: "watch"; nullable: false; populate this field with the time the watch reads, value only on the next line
1:20:40
